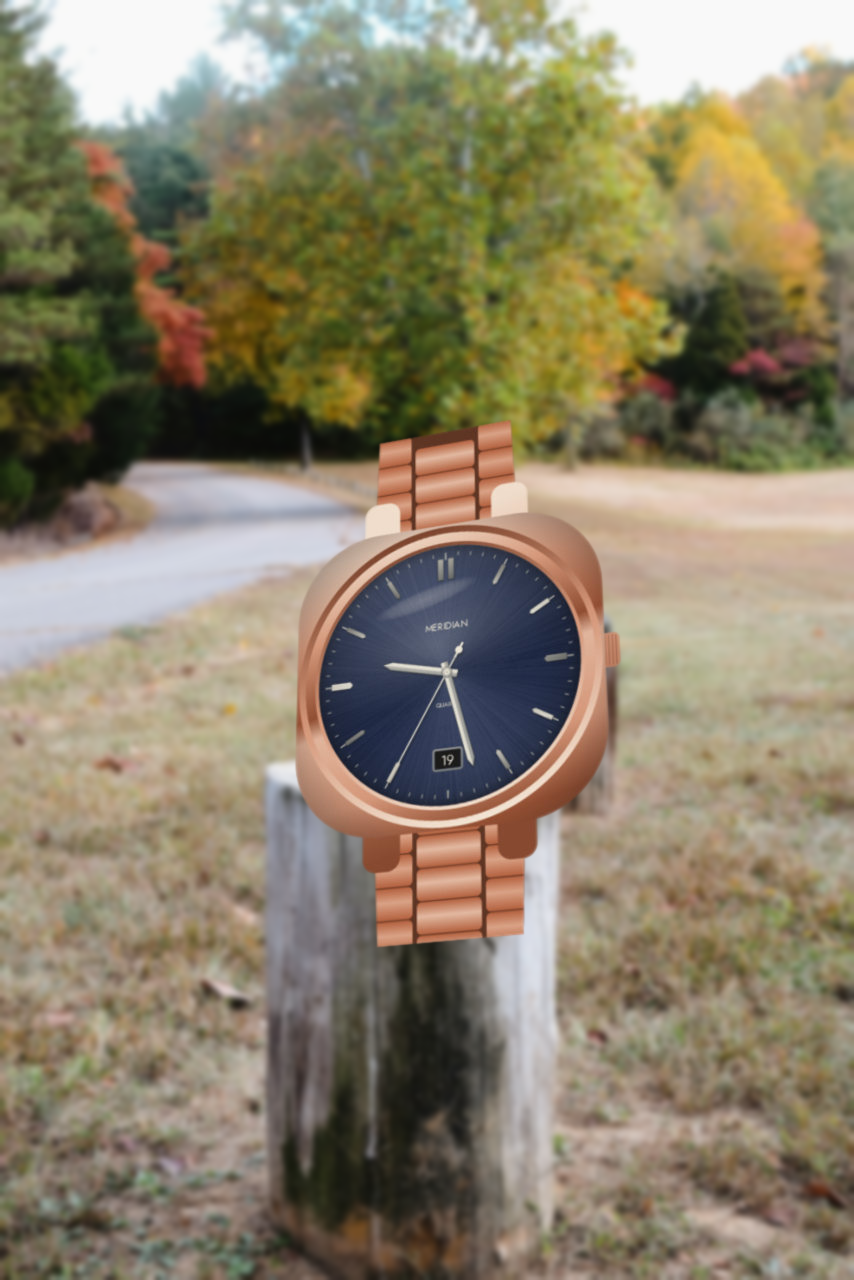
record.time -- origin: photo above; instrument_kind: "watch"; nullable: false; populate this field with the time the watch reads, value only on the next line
9:27:35
